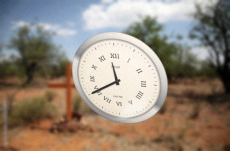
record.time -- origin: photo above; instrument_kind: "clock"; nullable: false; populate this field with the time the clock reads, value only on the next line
11:40
